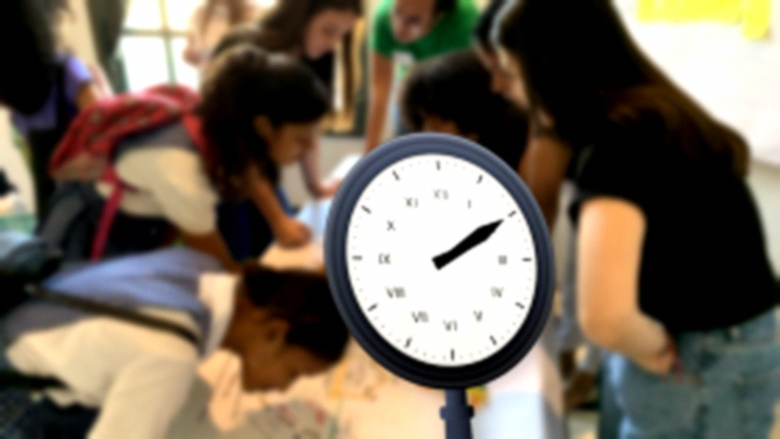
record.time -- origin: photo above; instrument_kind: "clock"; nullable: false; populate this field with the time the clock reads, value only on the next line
2:10
